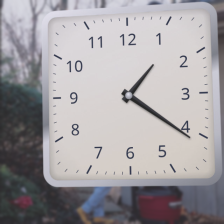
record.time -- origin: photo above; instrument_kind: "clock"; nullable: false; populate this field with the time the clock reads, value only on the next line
1:21
